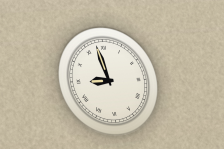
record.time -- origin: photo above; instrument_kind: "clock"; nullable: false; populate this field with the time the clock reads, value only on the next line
8:58
